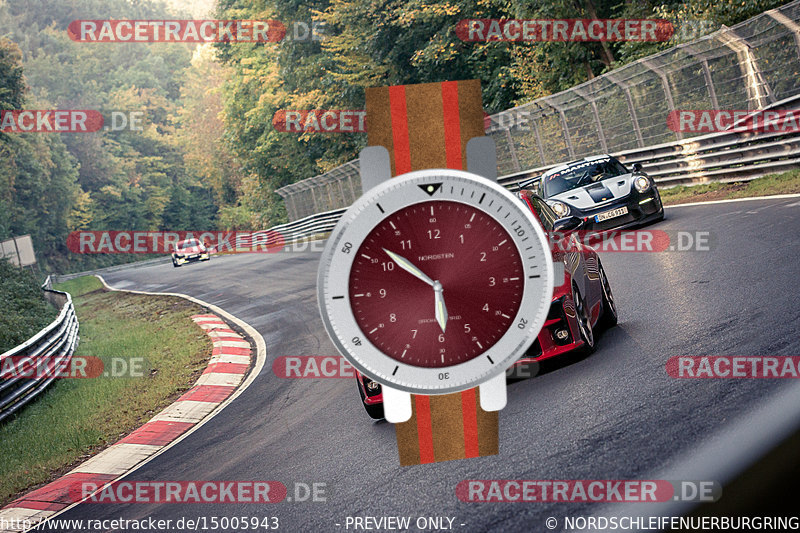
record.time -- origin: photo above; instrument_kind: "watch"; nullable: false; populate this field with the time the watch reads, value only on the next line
5:52
